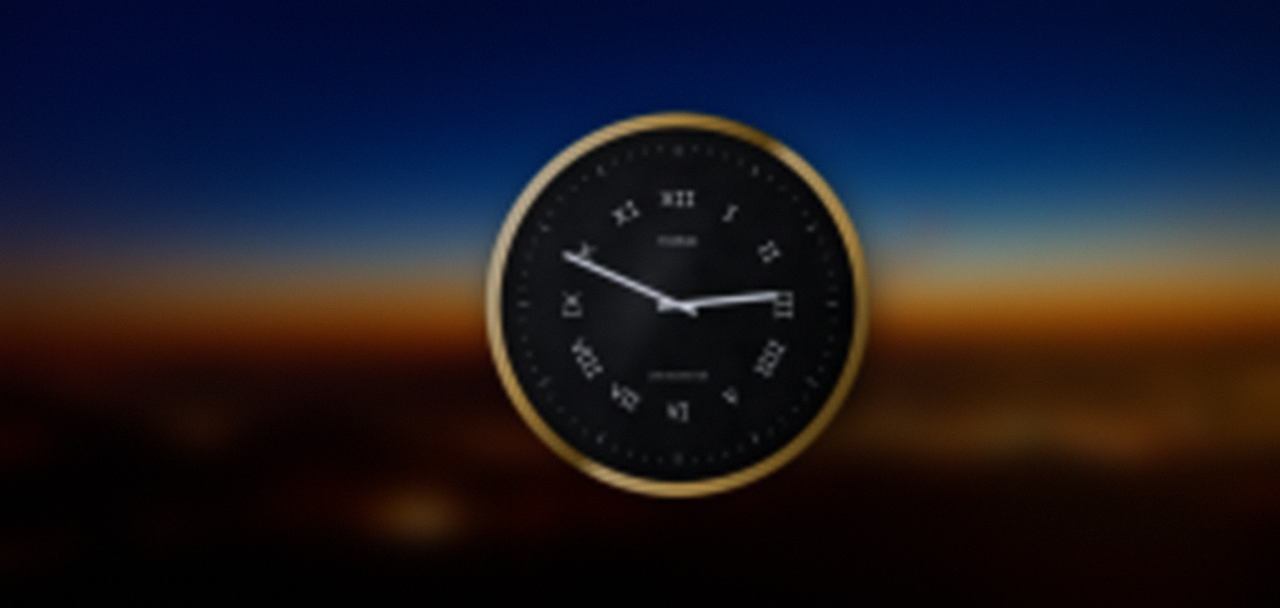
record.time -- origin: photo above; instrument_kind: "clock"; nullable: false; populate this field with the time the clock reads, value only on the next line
2:49
